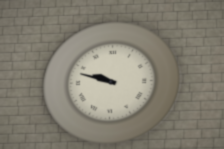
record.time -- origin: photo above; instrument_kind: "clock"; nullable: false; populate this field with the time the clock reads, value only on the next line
9:48
